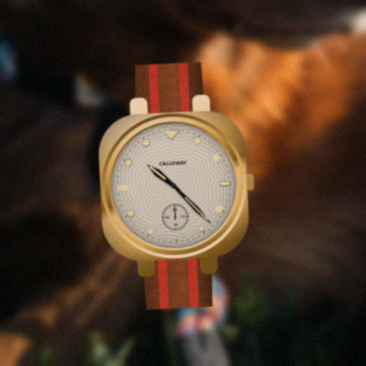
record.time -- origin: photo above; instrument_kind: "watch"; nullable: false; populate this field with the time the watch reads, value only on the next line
10:23
